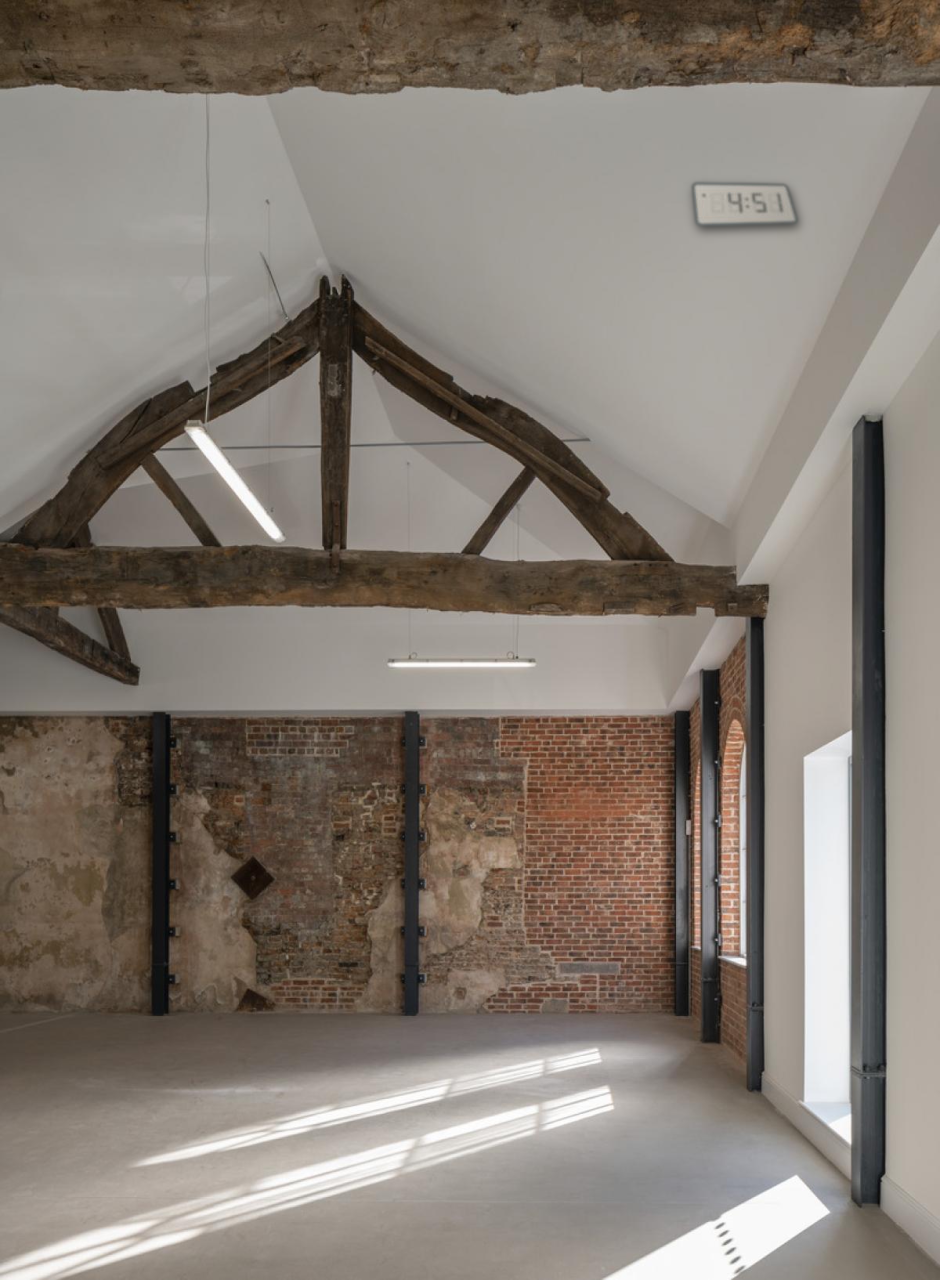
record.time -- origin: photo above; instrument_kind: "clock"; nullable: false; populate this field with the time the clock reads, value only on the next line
4:51
